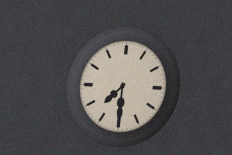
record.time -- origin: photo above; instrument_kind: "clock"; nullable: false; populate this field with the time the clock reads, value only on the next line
7:30
